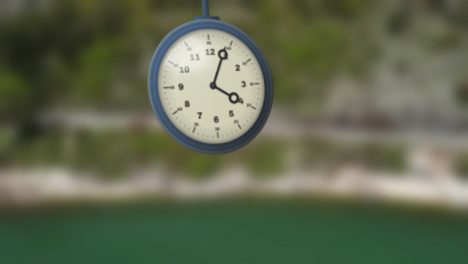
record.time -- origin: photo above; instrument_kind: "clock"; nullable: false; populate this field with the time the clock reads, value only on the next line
4:04
